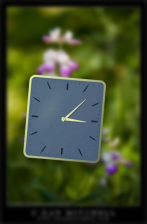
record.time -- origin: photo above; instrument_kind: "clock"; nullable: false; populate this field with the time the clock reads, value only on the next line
3:07
